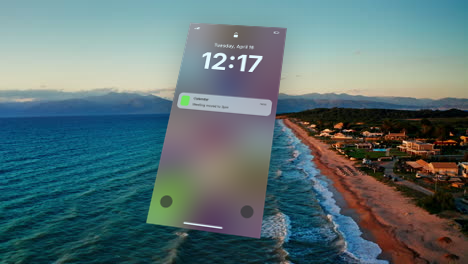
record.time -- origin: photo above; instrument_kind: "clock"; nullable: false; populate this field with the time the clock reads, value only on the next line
12:17
